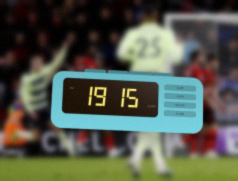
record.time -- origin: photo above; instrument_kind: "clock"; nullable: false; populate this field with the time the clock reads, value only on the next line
19:15
